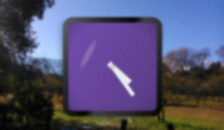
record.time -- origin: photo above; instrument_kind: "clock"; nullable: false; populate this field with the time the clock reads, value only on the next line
4:24
